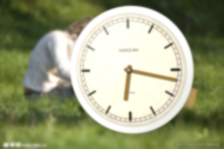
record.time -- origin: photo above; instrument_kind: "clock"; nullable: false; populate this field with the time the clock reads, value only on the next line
6:17
